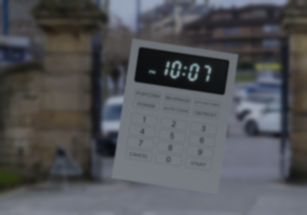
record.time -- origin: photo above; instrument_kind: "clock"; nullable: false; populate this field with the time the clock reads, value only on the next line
10:07
